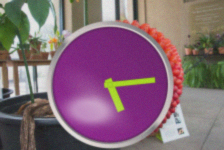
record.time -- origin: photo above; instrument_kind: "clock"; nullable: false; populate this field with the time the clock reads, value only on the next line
5:14
